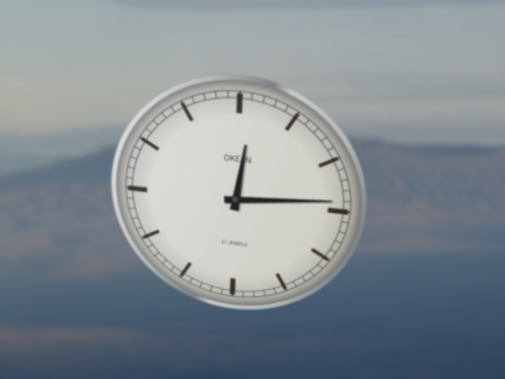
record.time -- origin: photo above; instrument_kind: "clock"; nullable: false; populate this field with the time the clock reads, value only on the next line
12:14
